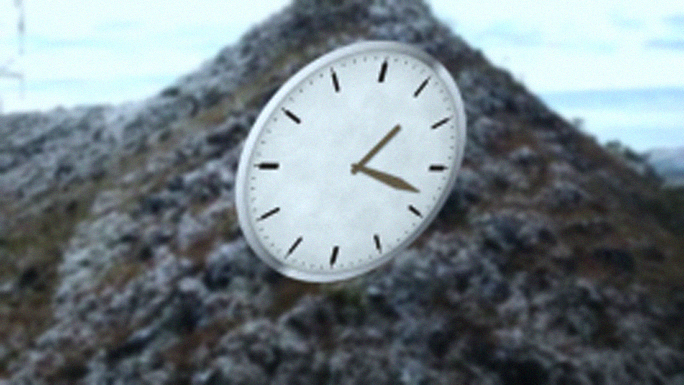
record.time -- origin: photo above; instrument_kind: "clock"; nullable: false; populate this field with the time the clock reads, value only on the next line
1:18
